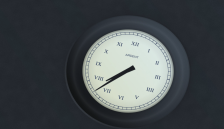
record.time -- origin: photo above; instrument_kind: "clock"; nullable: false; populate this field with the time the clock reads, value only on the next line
7:37
